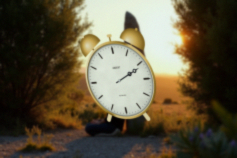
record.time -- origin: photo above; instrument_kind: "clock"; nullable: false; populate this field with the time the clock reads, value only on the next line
2:11
